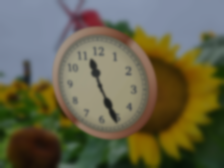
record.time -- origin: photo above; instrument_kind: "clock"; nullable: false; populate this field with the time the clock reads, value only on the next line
11:26
